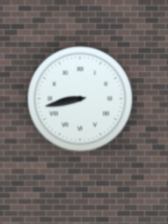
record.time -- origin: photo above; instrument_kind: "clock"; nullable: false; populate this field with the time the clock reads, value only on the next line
8:43
